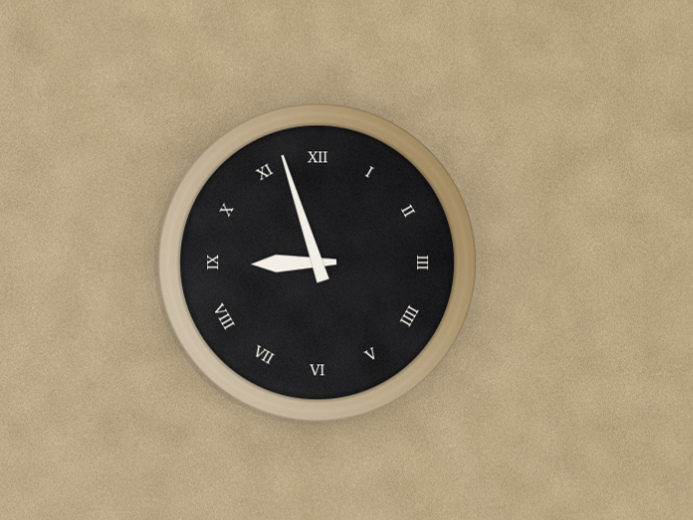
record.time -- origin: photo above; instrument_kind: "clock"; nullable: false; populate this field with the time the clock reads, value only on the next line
8:57
